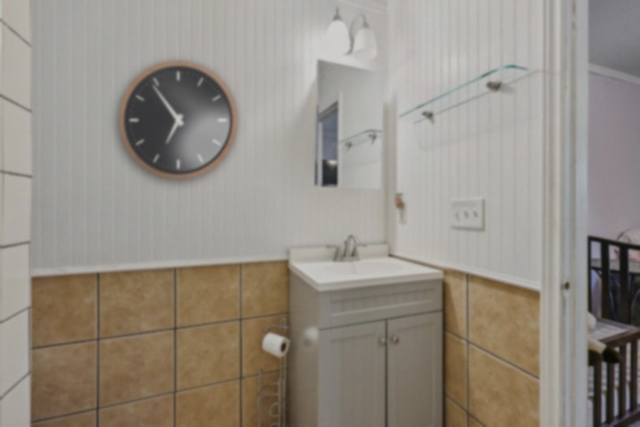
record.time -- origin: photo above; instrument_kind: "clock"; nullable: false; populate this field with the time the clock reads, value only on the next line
6:54
